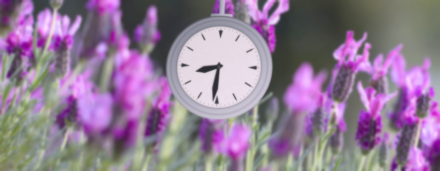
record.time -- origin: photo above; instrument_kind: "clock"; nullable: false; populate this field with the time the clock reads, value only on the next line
8:31
